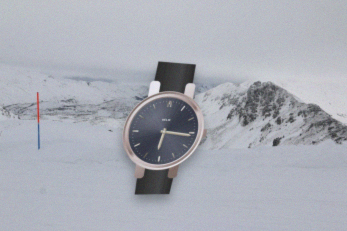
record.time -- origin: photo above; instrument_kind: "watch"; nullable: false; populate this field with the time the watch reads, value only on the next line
6:16
